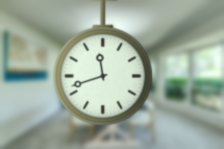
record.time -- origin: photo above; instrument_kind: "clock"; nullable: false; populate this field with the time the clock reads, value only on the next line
11:42
